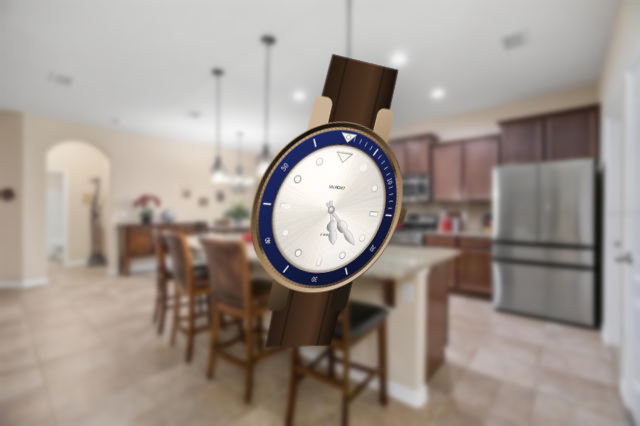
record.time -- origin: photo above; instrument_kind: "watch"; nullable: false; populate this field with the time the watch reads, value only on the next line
5:22
